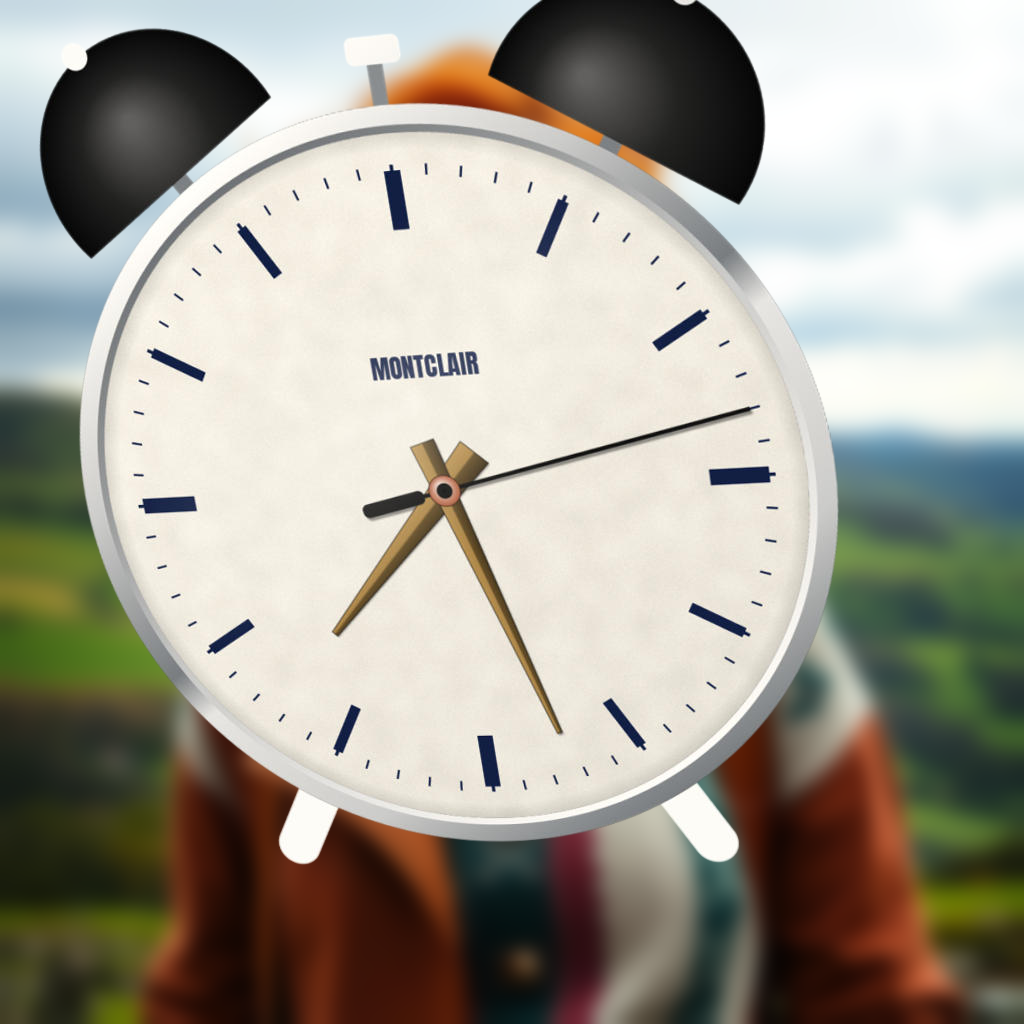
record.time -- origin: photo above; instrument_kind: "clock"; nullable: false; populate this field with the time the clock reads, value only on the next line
7:27:13
